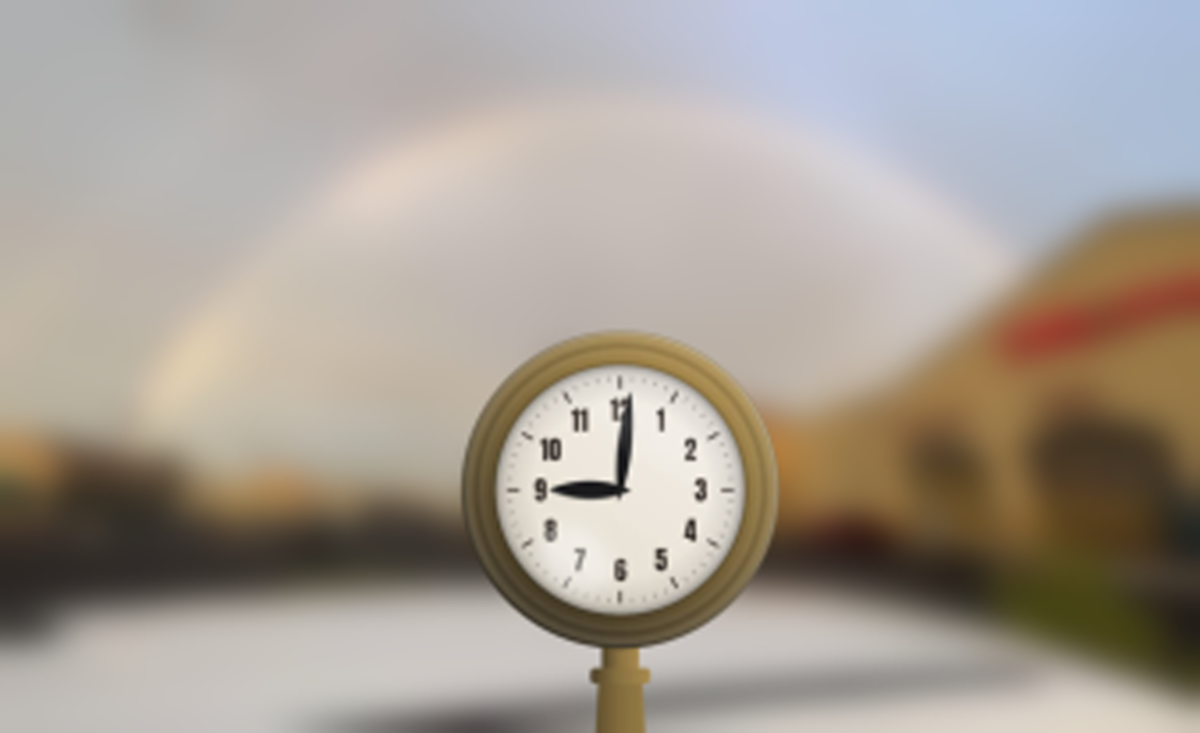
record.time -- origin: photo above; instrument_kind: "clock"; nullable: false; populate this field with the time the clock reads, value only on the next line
9:01
